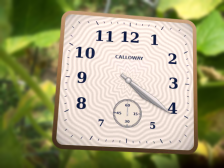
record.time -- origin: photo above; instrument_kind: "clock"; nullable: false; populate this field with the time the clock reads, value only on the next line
4:21
